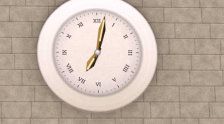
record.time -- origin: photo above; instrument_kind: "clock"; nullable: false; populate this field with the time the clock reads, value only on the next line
7:02
